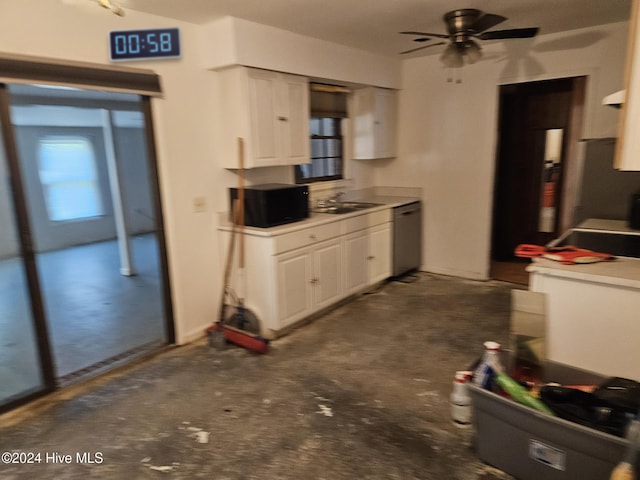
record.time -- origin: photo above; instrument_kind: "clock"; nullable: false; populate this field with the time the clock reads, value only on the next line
0:58
